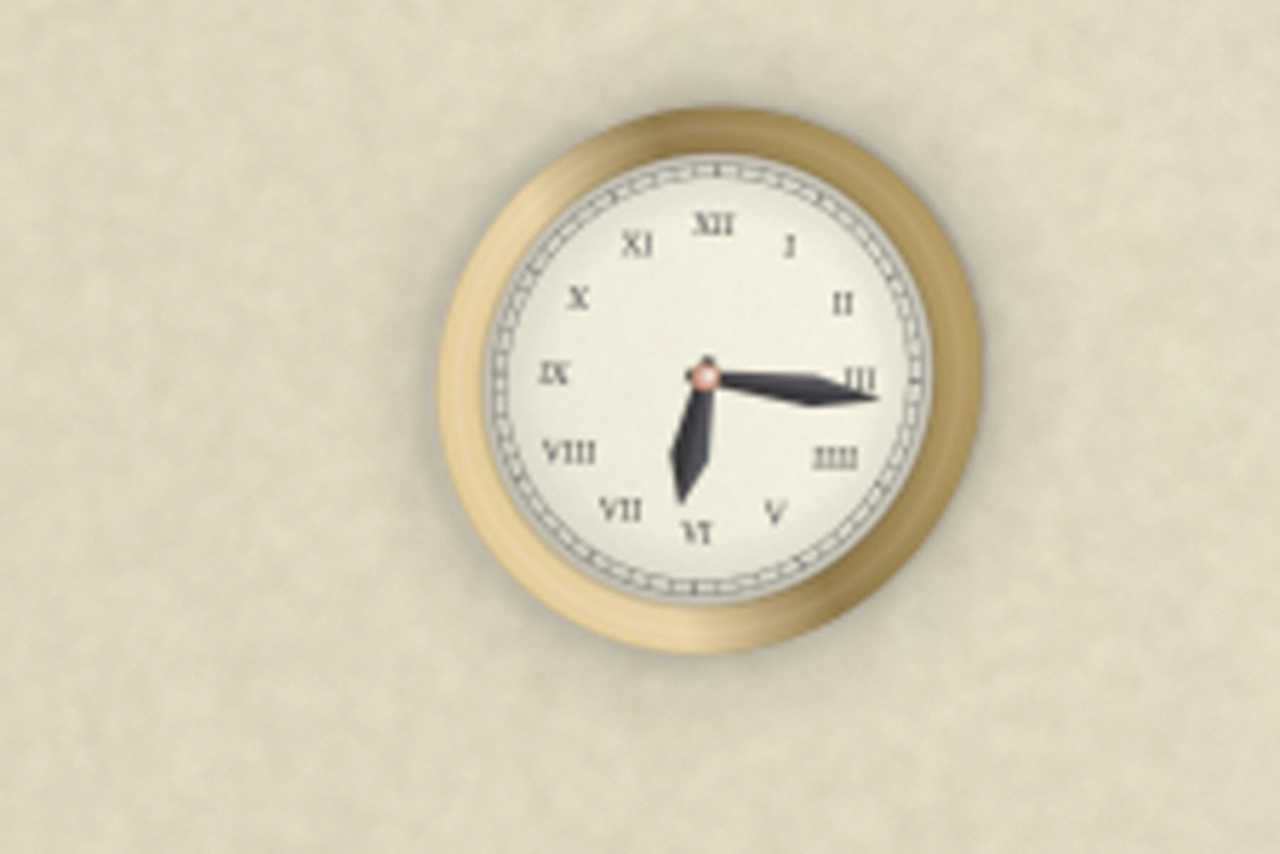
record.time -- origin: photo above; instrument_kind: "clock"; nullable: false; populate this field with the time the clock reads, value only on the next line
6:16
